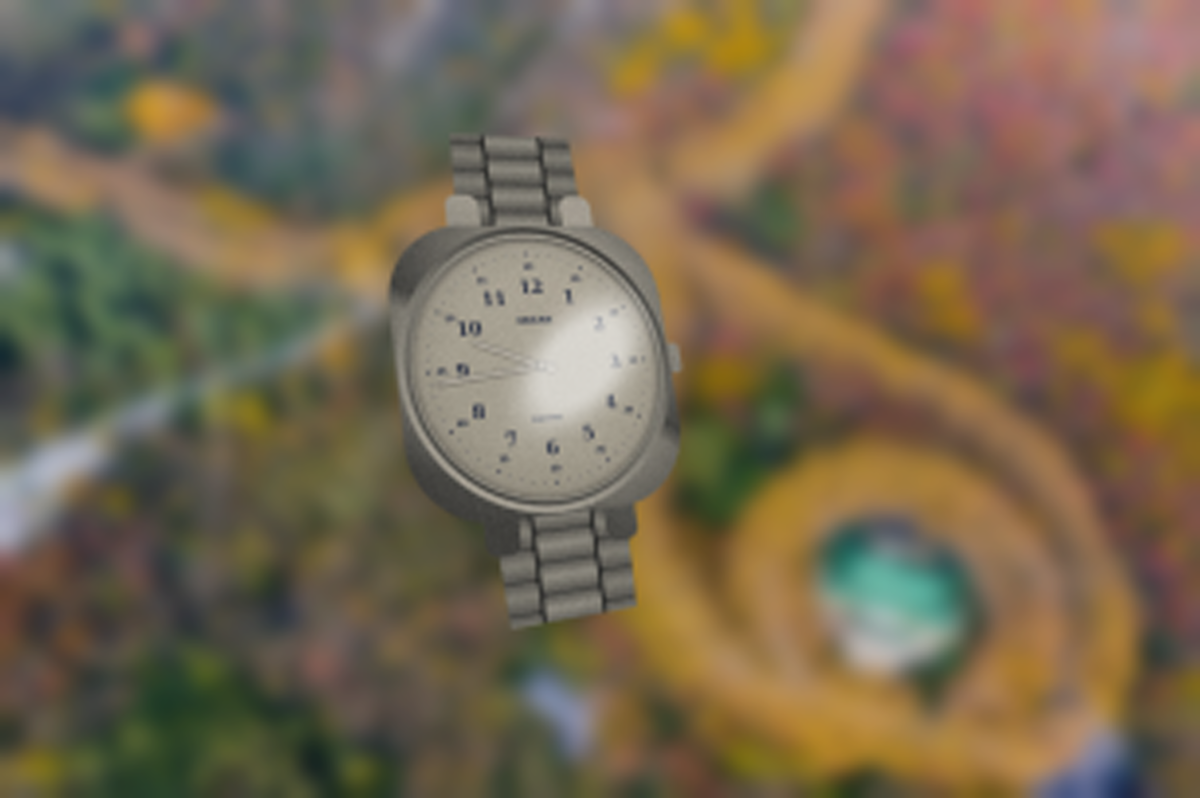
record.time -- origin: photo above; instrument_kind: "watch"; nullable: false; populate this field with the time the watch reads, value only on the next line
9:44
